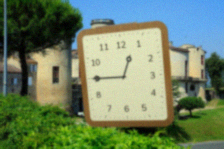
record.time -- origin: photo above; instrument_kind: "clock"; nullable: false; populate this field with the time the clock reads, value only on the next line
12:45
